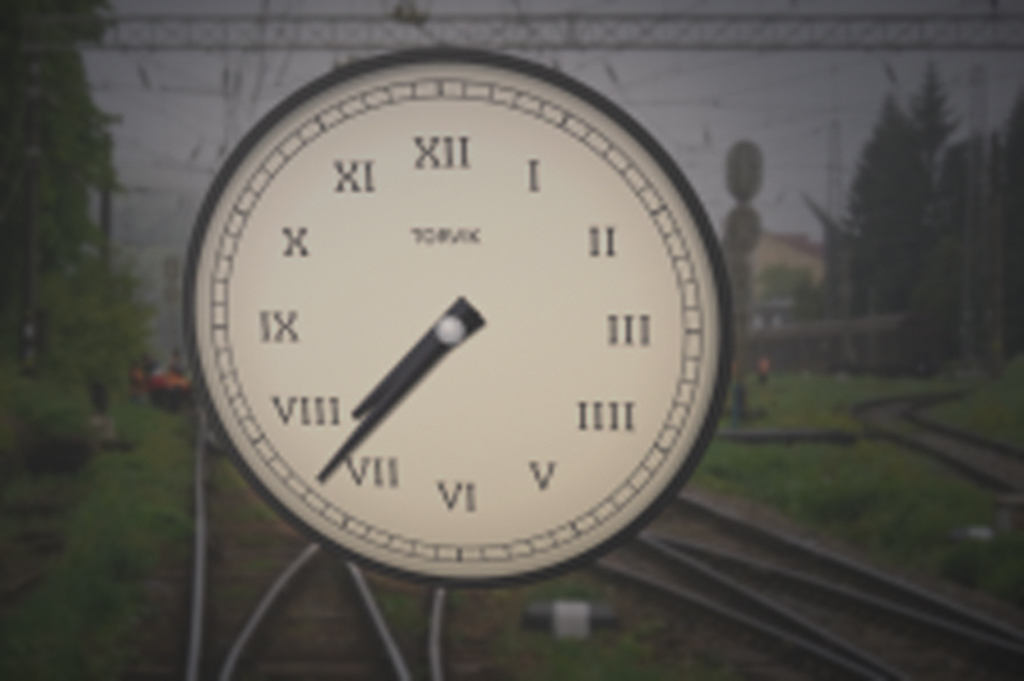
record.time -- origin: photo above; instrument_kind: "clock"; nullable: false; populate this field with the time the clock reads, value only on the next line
7:37
